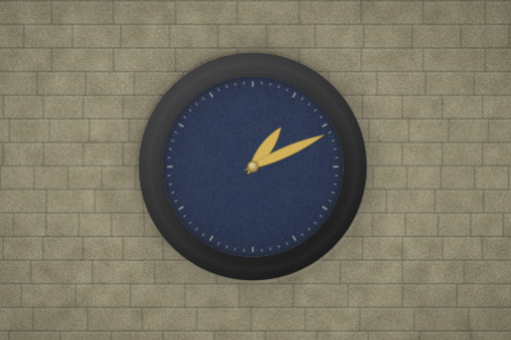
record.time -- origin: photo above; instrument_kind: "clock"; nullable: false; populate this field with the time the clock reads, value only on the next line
1:11
